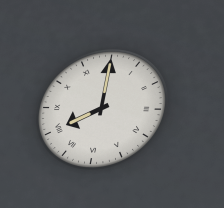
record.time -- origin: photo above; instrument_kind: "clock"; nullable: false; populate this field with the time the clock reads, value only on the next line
8:00
